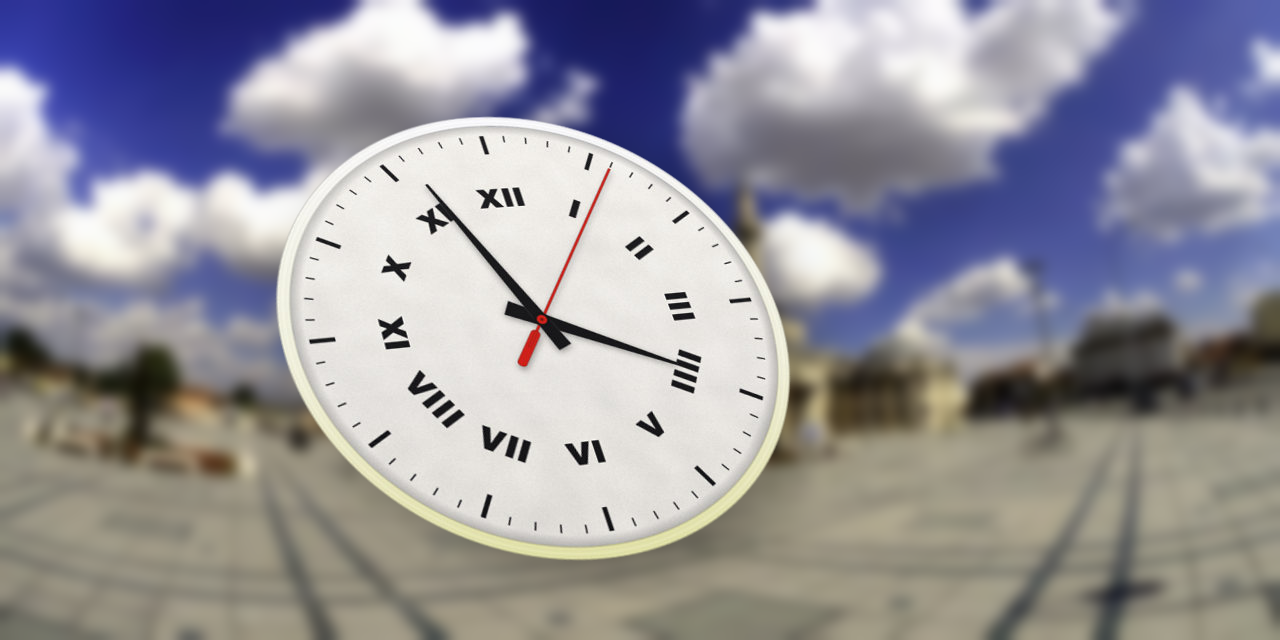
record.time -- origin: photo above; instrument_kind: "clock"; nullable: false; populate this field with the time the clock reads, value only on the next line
3:56:06
